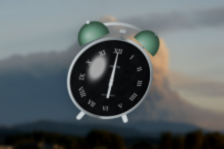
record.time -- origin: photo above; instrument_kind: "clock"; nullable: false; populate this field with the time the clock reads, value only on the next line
6:00
